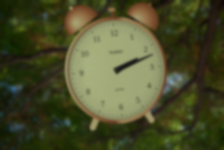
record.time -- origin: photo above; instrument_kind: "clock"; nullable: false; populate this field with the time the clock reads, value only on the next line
2:12
